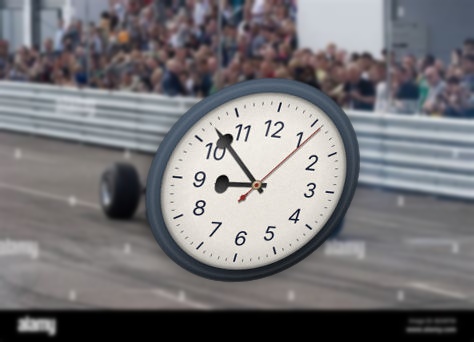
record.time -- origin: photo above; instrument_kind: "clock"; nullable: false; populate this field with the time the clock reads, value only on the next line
8:52:06
